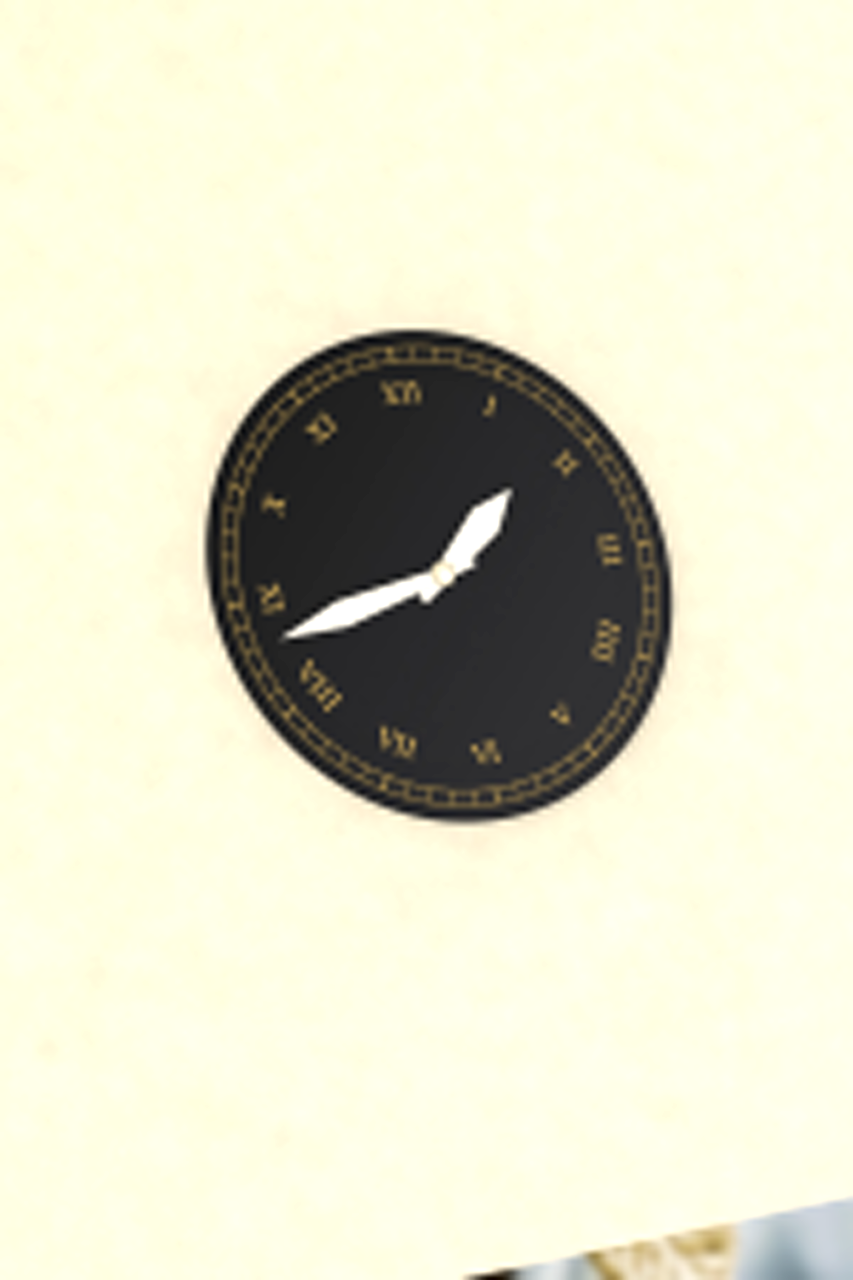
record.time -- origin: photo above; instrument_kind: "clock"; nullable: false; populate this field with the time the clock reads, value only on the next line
1:43
